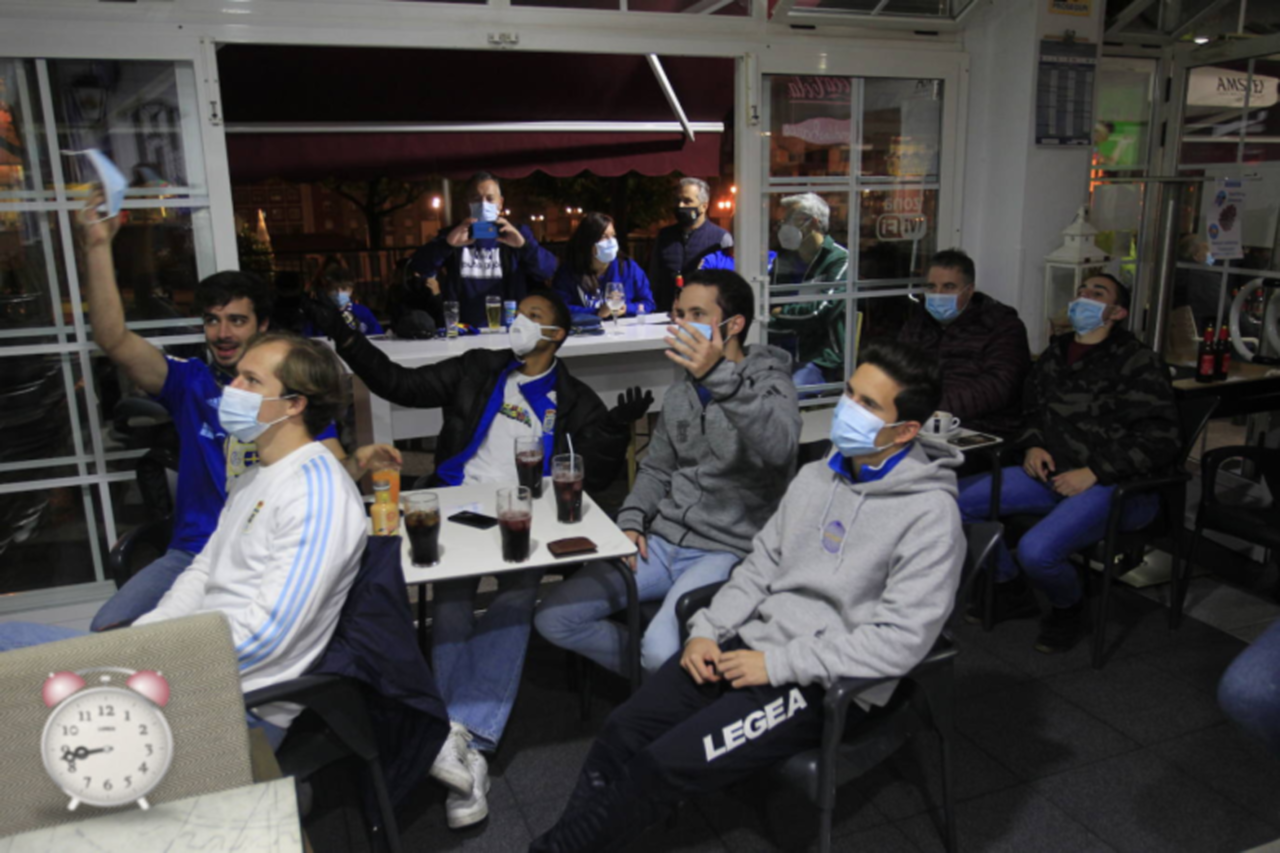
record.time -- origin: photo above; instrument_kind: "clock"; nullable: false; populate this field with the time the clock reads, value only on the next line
8:43
